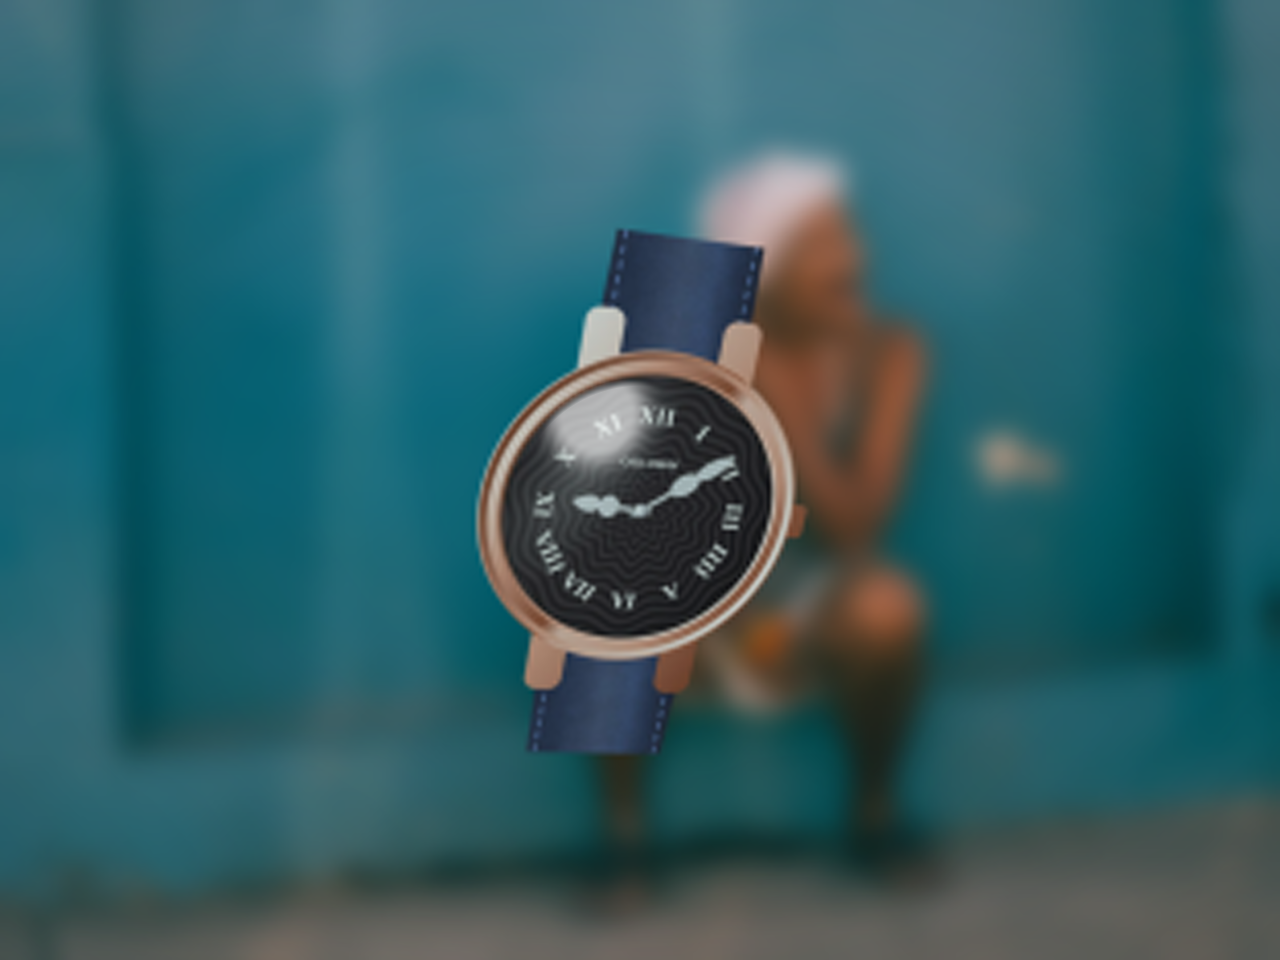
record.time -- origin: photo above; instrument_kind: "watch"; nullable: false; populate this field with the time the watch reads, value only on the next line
9:09
